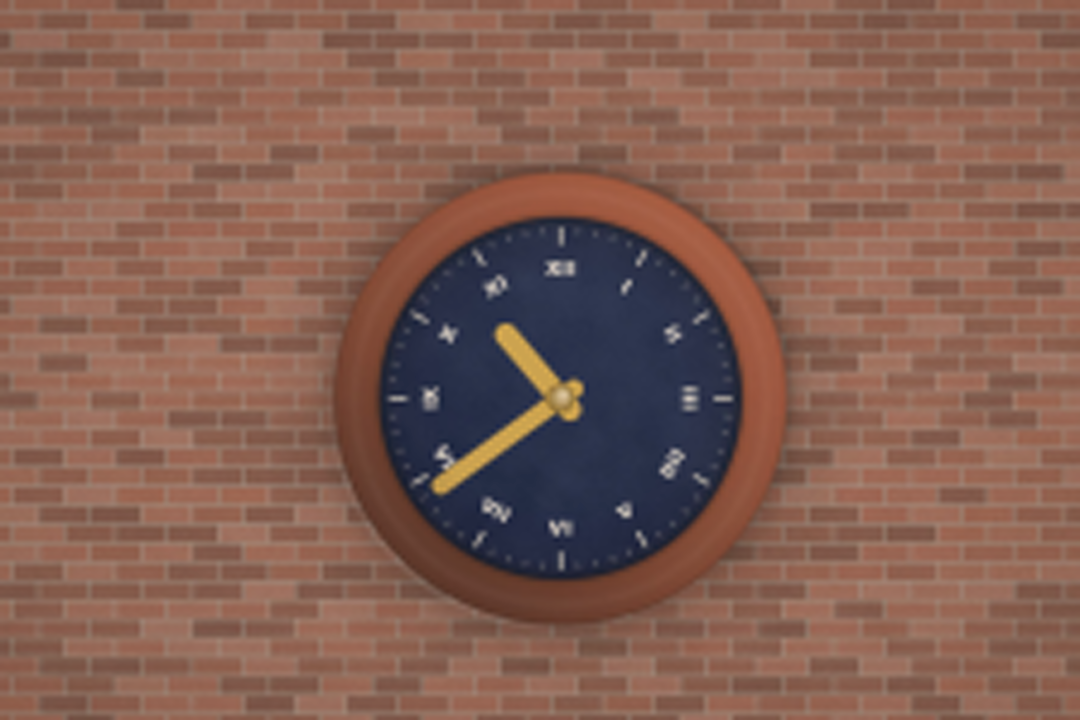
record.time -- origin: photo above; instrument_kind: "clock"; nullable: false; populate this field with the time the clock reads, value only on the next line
10:39
